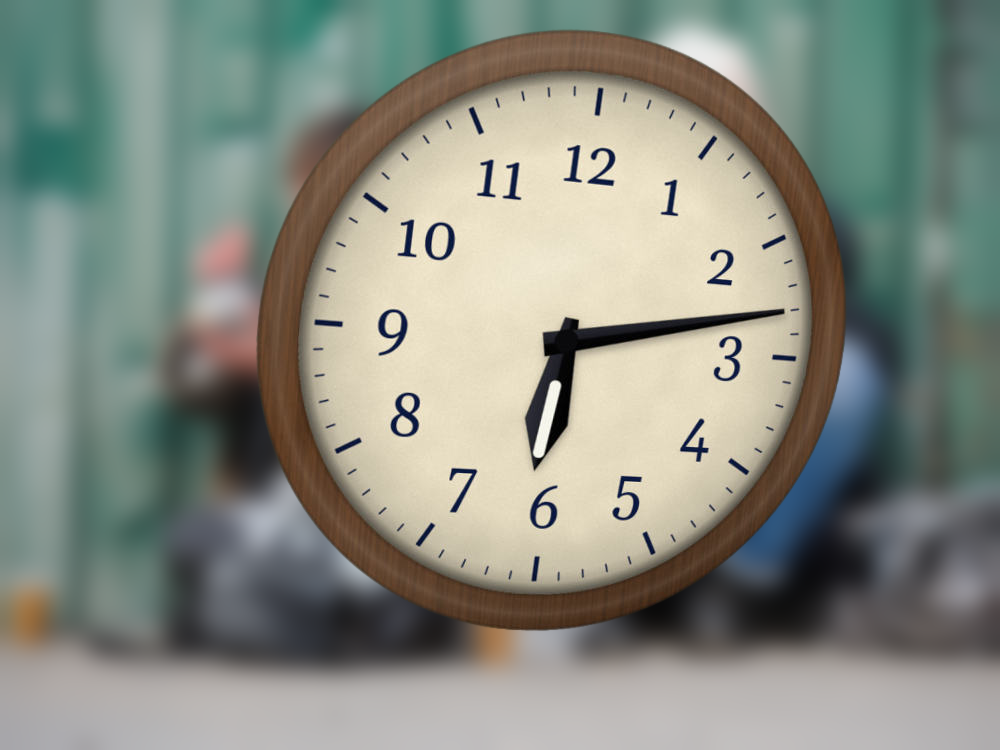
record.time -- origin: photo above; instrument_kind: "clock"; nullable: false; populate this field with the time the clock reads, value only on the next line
6:13
